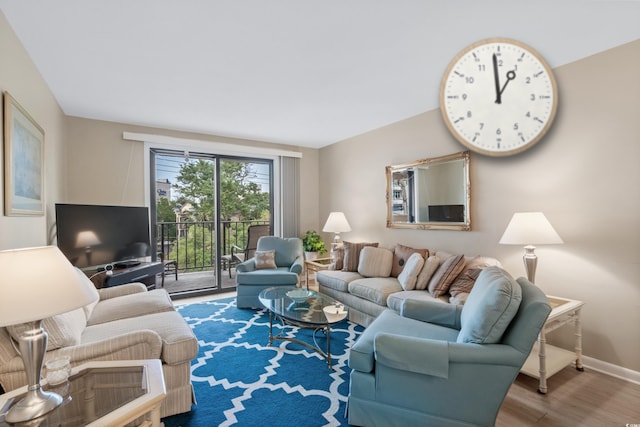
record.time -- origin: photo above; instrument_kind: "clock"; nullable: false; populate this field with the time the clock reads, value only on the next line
12:59
